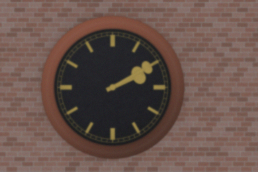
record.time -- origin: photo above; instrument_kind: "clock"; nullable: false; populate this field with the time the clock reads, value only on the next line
2:10
